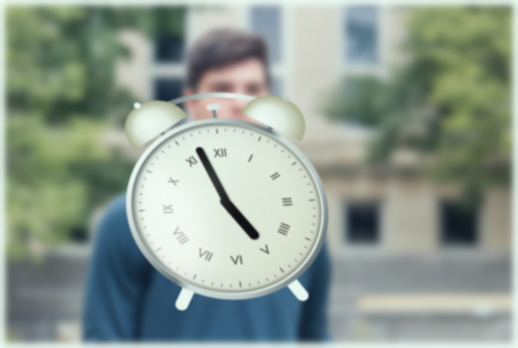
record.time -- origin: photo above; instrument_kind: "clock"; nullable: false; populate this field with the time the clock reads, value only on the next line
4:57
